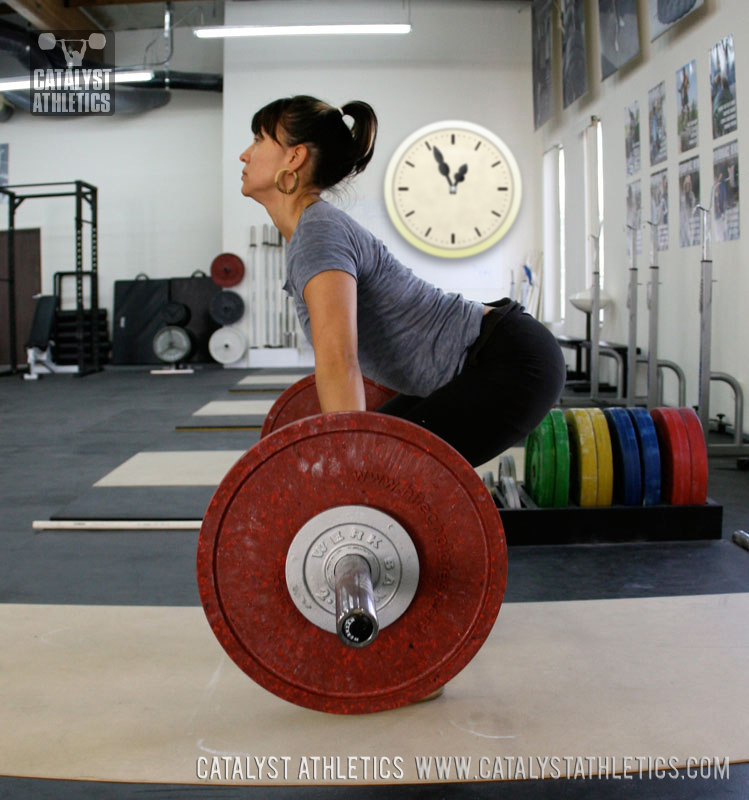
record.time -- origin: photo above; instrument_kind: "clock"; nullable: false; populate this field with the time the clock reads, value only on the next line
12:56
